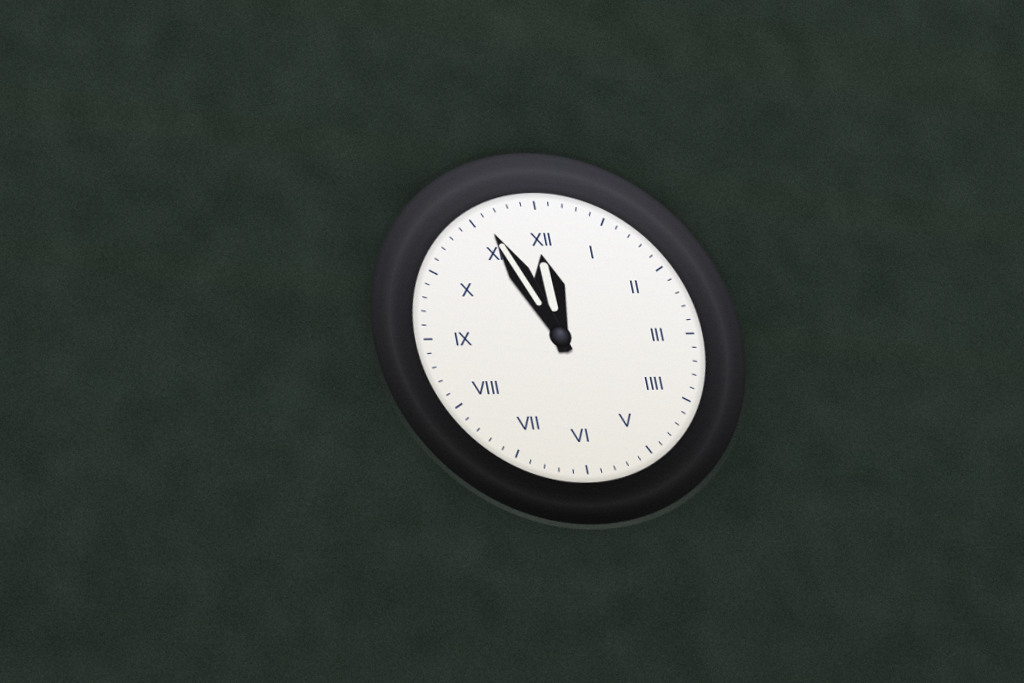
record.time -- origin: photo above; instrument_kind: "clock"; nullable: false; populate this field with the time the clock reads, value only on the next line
11:56
